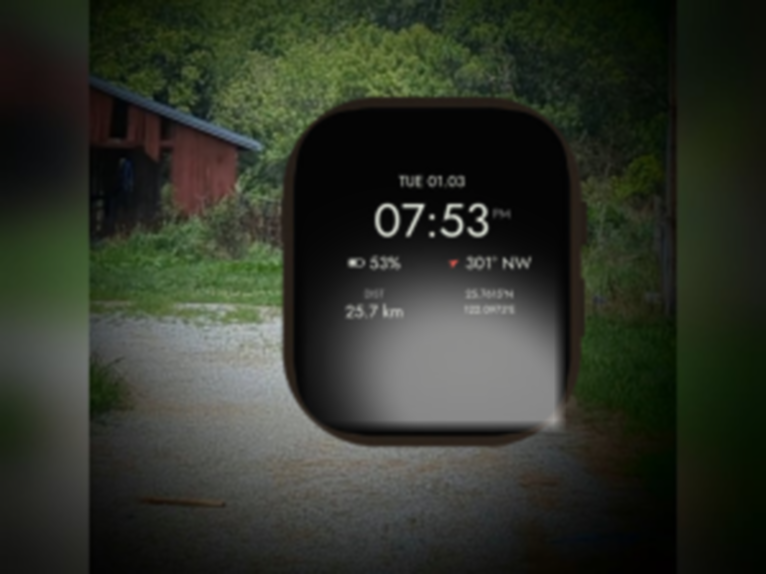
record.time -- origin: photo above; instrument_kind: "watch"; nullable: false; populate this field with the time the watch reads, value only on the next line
7:53
